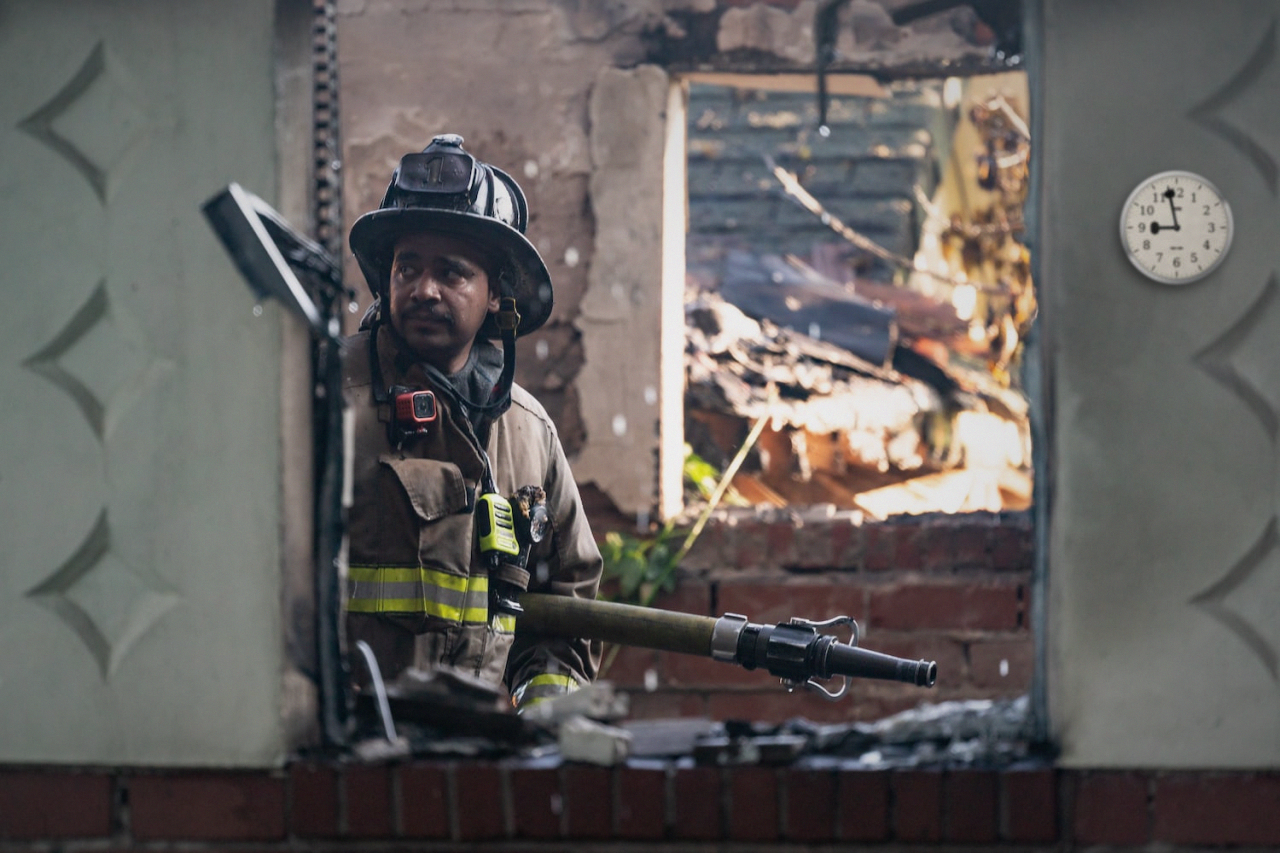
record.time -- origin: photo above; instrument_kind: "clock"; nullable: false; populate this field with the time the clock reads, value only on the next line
8:58
